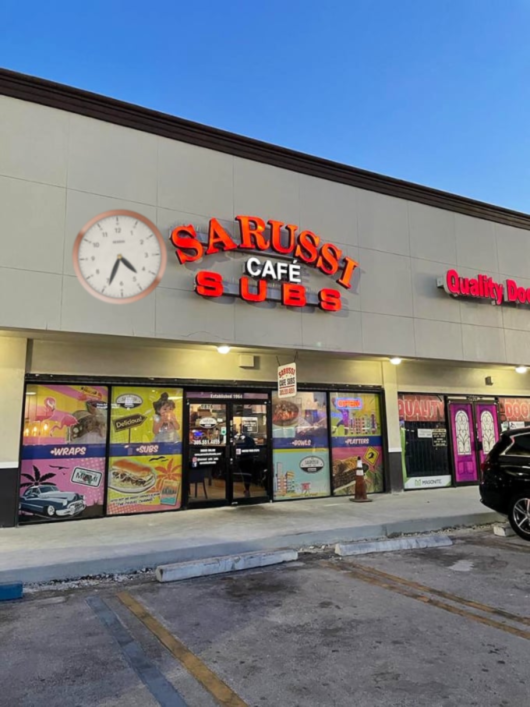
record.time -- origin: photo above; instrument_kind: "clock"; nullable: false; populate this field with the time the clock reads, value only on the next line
4:34
